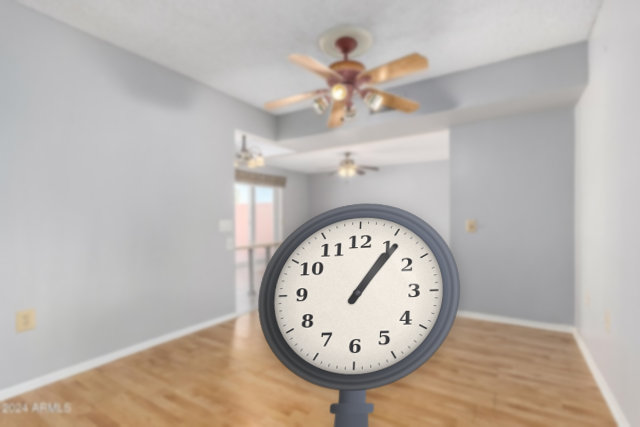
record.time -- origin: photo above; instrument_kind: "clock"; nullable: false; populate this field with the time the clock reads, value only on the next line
1:06
